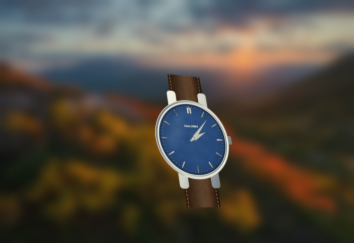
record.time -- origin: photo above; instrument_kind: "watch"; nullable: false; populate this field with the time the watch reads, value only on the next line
2:07
